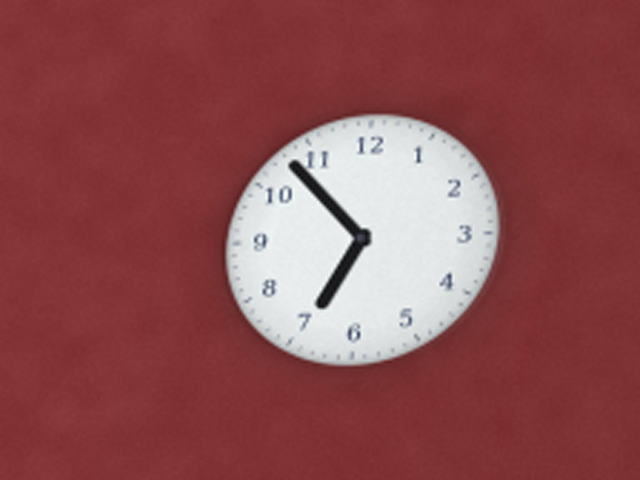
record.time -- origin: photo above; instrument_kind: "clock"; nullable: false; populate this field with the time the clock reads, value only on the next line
6:53
